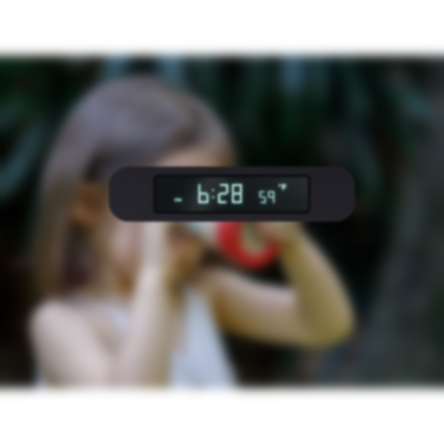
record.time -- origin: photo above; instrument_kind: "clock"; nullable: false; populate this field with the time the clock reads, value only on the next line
6:28
